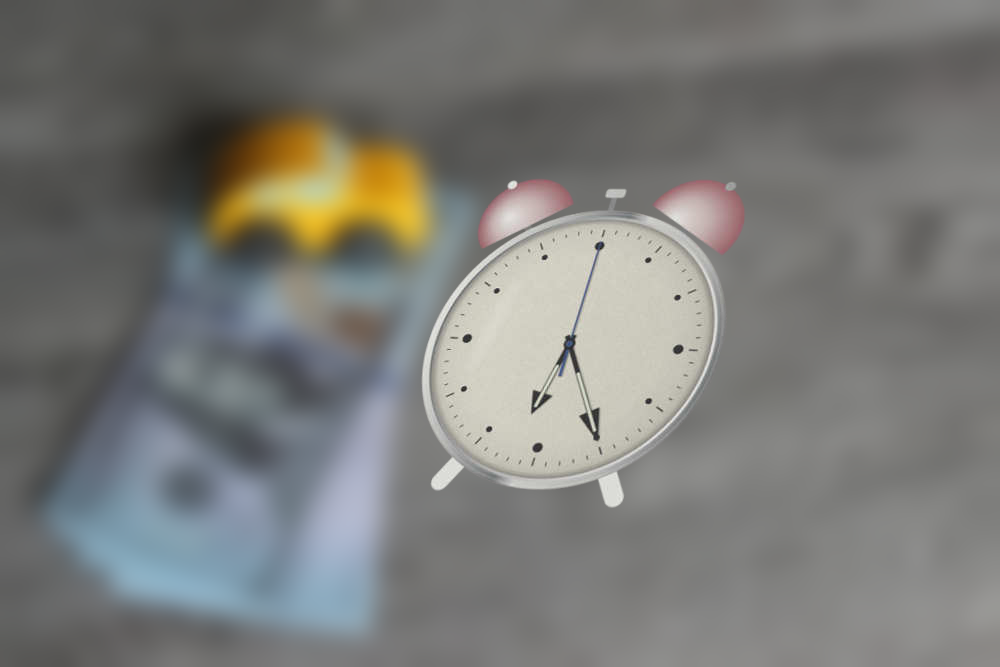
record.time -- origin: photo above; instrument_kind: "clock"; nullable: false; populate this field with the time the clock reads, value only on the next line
6:25:00
